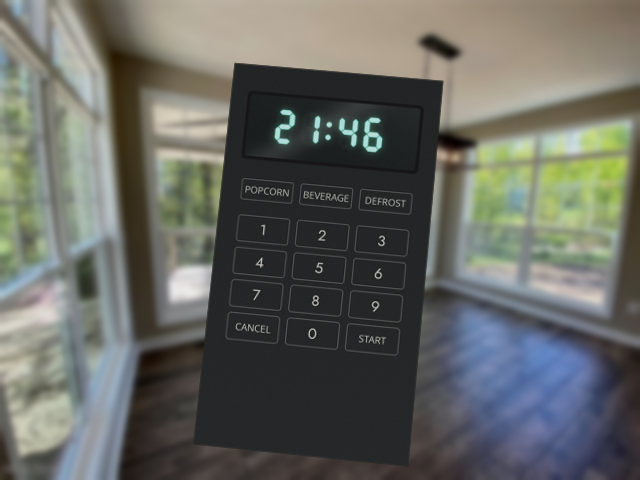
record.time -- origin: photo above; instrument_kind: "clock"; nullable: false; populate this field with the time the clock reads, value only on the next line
21:46
